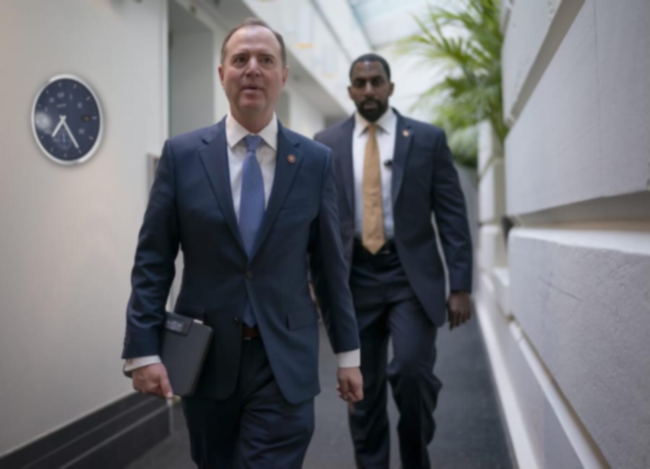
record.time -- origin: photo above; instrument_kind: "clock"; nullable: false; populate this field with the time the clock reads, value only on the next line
7:25
